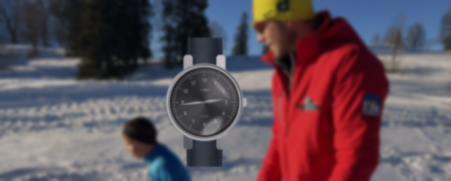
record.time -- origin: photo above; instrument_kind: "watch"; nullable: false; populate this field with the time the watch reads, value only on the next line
2:44
